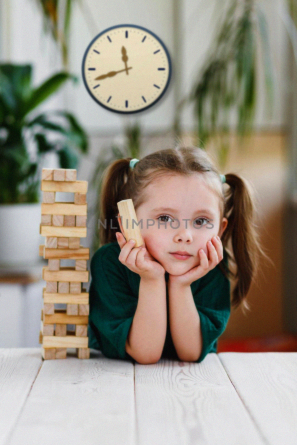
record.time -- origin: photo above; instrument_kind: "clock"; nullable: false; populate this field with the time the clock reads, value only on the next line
11:42
